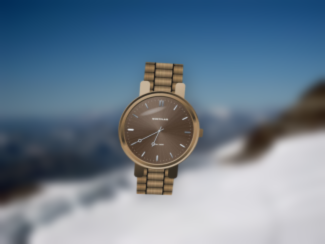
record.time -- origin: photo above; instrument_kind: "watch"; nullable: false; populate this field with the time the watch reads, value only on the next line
6:40
